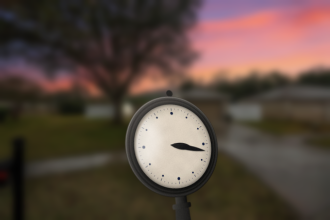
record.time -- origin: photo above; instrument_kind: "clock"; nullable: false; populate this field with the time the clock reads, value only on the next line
3:17
